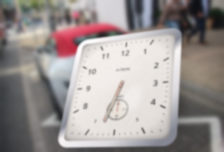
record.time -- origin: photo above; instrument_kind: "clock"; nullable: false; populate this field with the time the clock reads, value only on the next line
6:33
